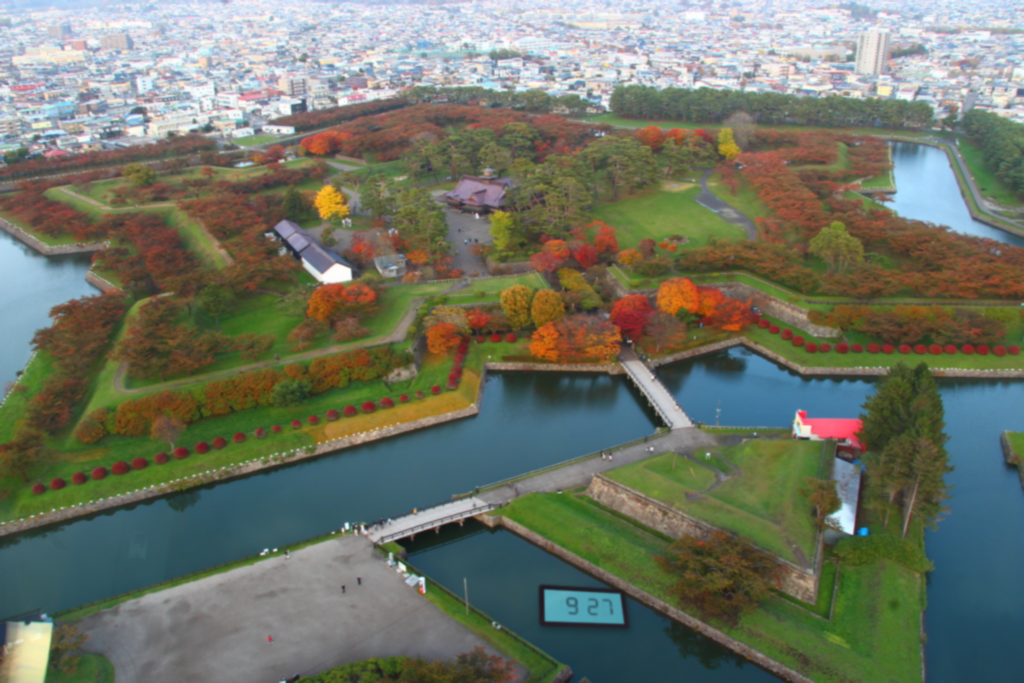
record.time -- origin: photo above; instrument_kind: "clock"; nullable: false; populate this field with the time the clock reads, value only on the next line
9:27
